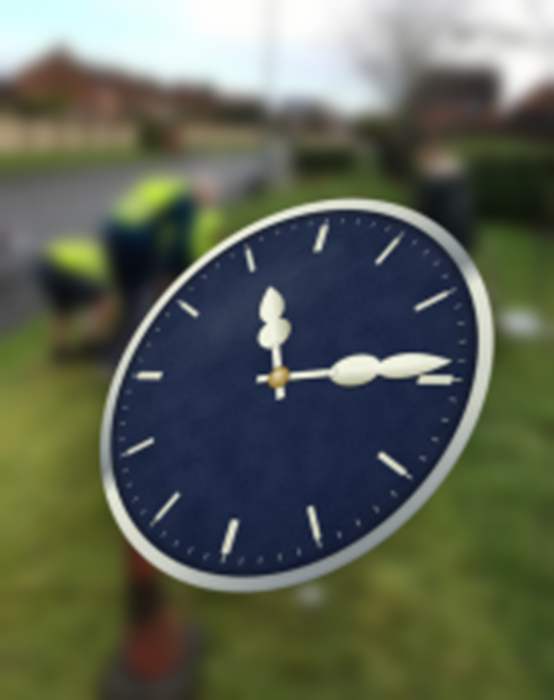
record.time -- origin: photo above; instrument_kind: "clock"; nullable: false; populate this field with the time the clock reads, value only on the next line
11:14
